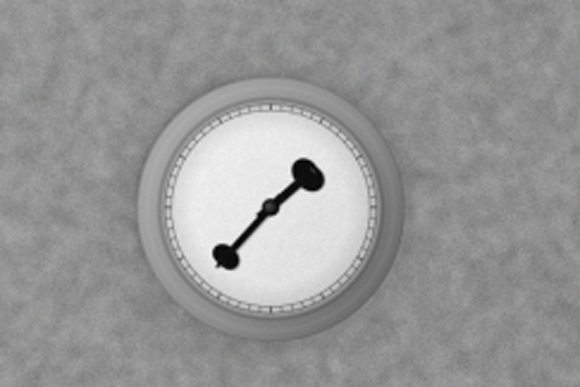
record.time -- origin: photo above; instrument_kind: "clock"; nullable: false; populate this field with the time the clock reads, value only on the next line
1:37
